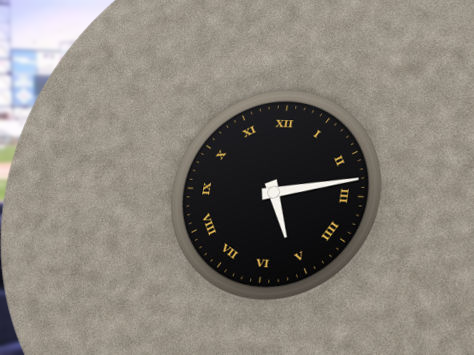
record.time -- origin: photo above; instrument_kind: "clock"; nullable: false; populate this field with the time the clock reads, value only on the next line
5:13
